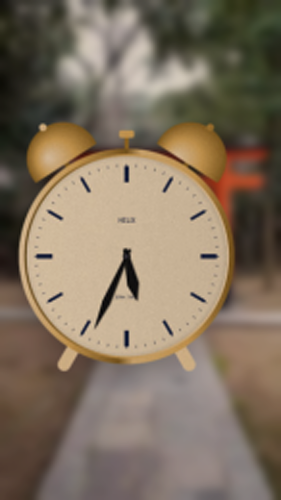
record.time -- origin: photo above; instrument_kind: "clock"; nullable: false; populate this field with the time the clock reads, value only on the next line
5:34
